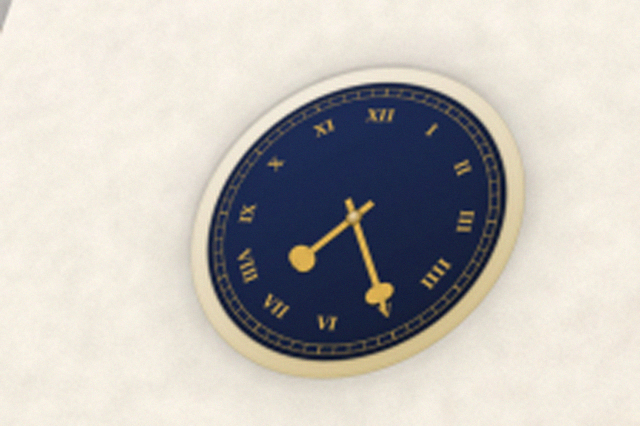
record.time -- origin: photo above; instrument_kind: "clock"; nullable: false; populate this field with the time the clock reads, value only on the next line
7:25
